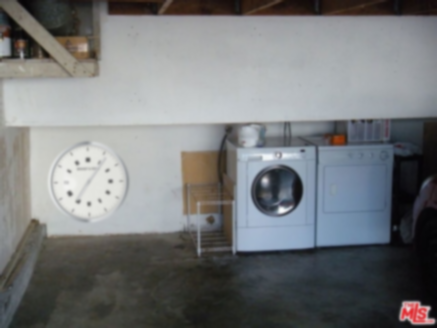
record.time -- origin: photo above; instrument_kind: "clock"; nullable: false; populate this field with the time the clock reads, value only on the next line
7:06
